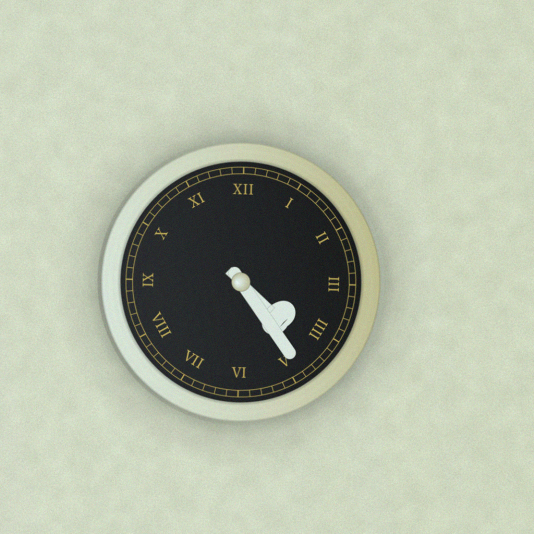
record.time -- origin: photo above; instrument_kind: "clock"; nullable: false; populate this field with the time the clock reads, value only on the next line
4:24
